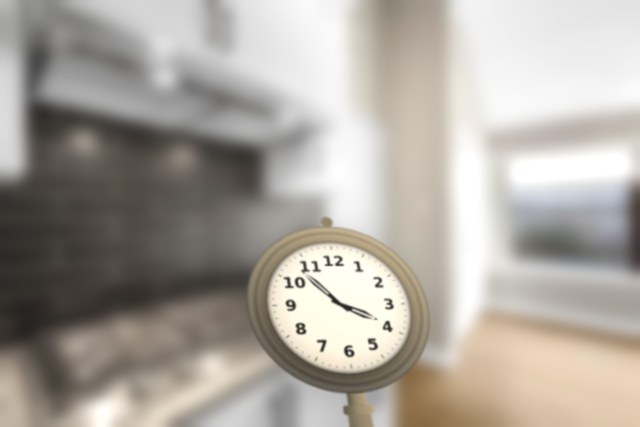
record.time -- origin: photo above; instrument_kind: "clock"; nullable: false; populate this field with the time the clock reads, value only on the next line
3:53
